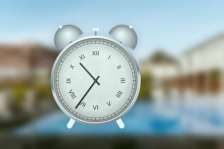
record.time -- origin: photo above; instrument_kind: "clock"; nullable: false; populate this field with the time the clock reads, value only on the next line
10:36
